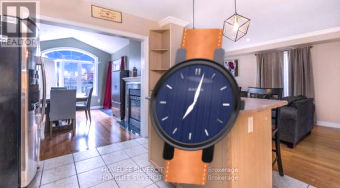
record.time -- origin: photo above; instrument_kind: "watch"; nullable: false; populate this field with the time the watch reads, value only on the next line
7:02
